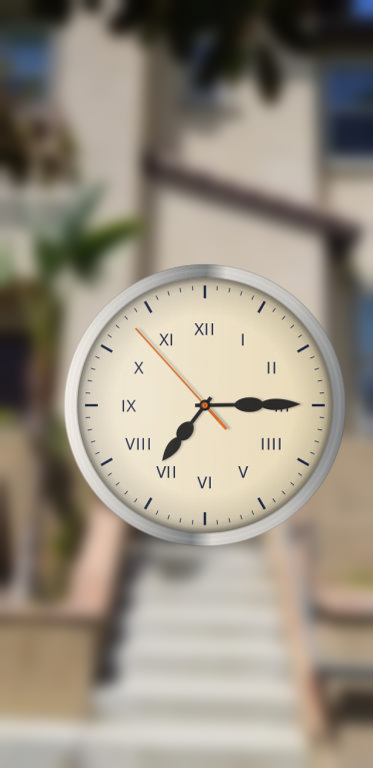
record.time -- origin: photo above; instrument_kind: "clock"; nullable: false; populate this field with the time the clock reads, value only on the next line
7:14:53
